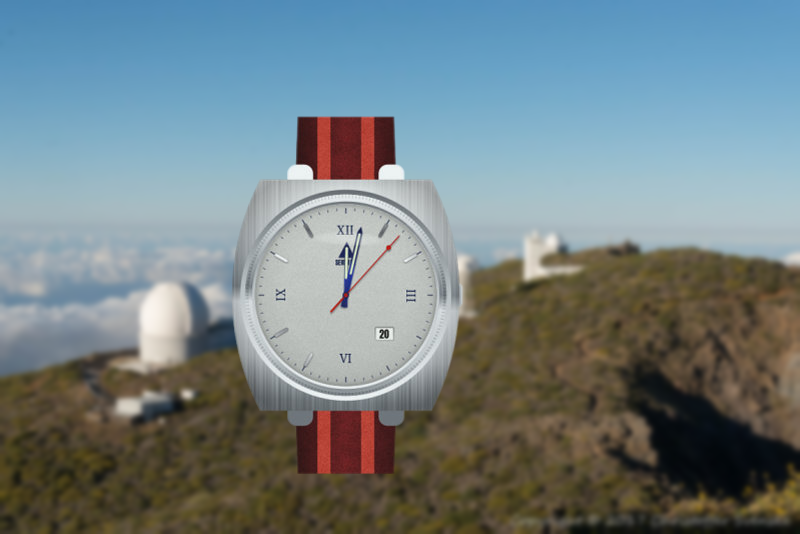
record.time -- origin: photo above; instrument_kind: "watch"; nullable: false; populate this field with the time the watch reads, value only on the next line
12:02:07
